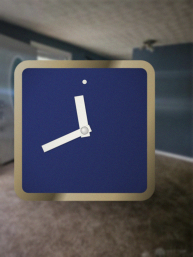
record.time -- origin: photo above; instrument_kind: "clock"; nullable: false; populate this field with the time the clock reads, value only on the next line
11:41
